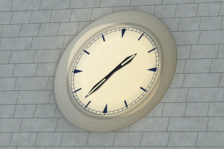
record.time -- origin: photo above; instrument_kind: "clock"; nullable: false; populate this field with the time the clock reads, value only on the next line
1:37
